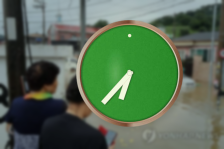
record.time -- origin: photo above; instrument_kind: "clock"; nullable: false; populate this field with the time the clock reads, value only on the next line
6:37
